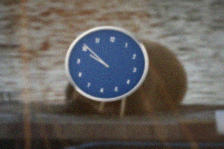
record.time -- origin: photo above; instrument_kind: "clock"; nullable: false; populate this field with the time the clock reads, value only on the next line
9:51
